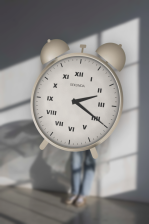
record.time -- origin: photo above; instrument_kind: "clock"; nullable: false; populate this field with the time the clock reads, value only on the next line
2:20
